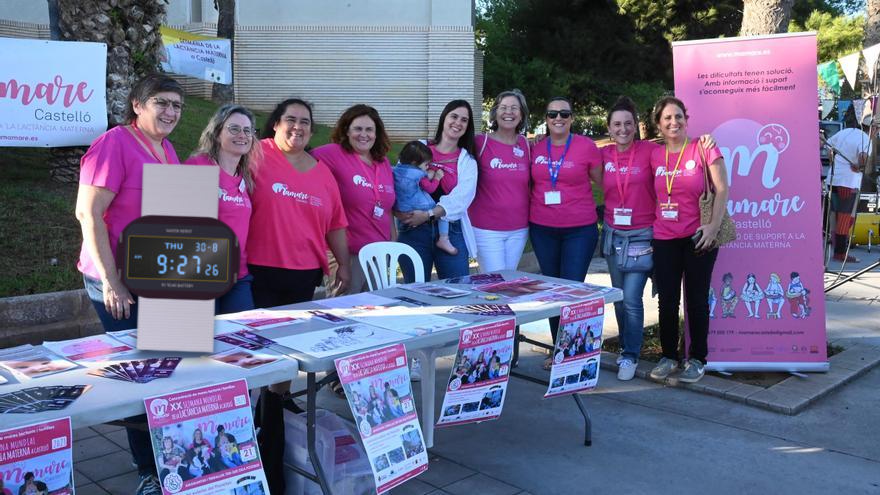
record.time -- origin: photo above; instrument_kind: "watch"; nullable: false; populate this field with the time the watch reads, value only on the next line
9:27:26
